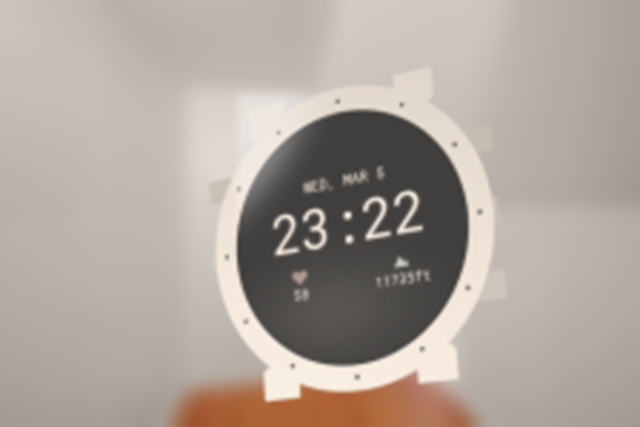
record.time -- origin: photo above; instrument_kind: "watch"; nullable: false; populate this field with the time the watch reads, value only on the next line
23:22
